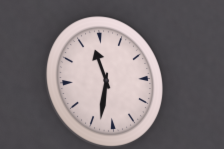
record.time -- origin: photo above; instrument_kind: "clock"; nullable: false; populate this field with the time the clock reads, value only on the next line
11:33
